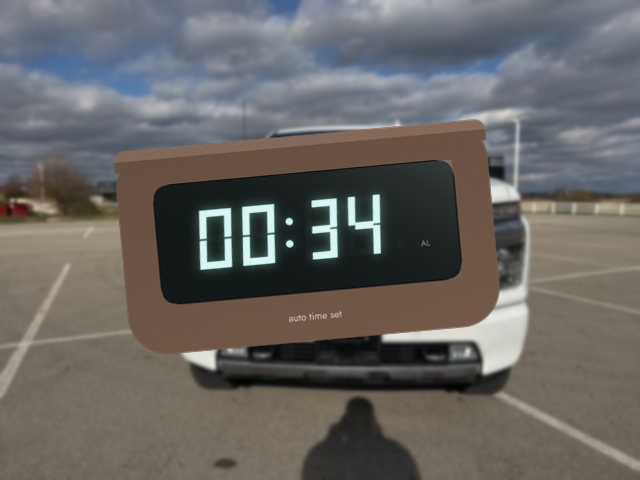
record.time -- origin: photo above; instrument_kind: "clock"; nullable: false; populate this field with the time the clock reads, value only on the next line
0:34
